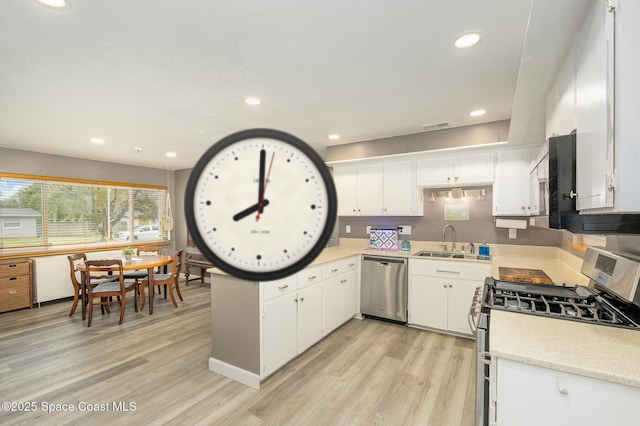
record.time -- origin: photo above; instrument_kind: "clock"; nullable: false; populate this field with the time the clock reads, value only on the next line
8:00:02
